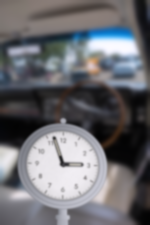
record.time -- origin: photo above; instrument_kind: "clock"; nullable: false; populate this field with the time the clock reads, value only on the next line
2:57
